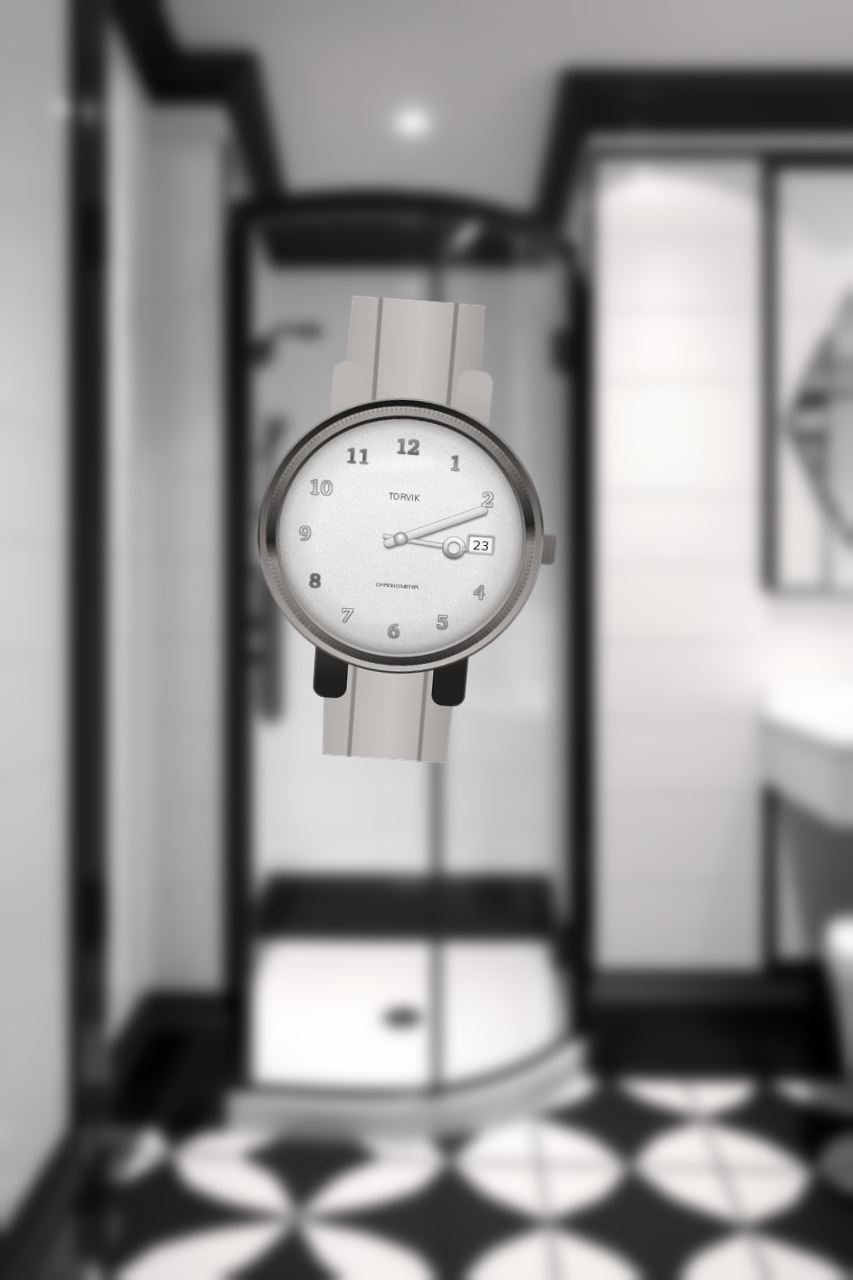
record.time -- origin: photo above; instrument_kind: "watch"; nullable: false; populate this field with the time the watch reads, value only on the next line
3:11
